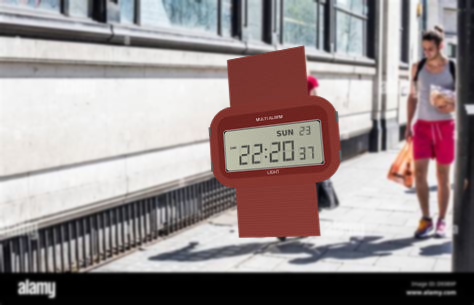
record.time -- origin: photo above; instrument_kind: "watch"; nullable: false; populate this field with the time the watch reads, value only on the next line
22:20:37
